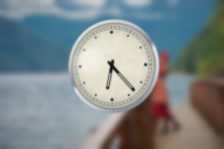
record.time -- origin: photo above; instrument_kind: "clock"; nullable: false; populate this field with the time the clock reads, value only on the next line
6:23
